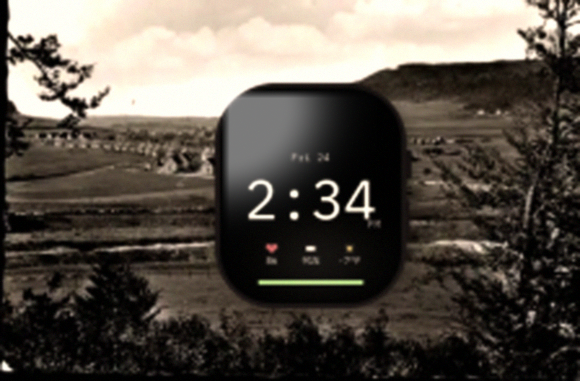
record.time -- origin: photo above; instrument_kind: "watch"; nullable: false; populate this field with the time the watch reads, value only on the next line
2:34
